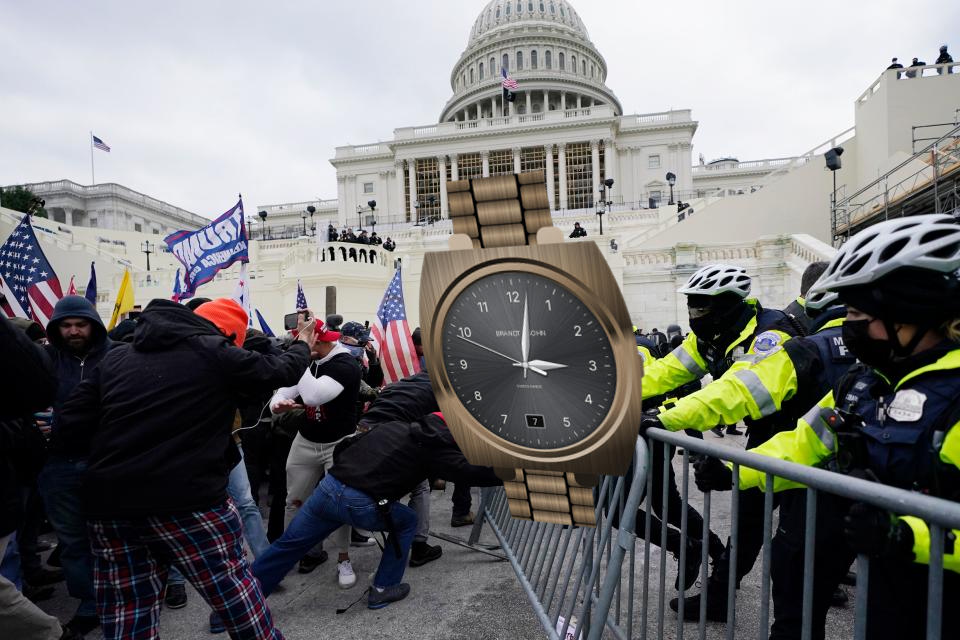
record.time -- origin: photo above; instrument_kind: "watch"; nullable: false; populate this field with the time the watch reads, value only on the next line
3:01:49
